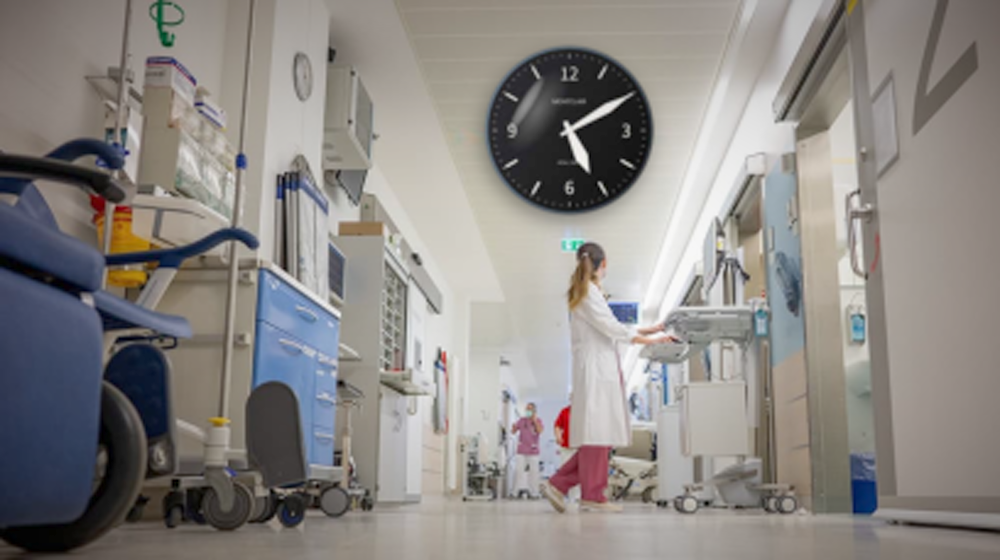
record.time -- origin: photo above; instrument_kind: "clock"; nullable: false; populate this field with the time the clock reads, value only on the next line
5:10
